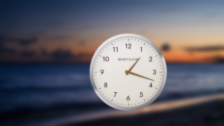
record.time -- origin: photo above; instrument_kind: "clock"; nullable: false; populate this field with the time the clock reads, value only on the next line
1:18
